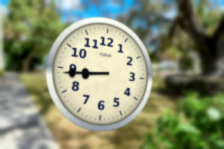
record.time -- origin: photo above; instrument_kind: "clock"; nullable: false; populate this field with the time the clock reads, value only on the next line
8:44
